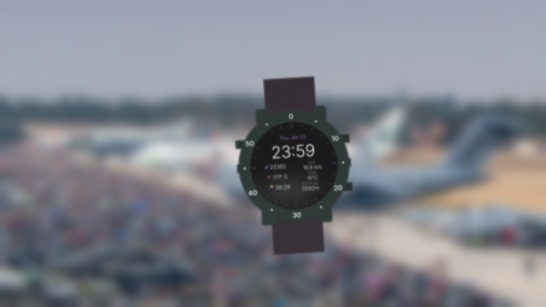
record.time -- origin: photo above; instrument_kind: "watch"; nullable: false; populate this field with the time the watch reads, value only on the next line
23:59
